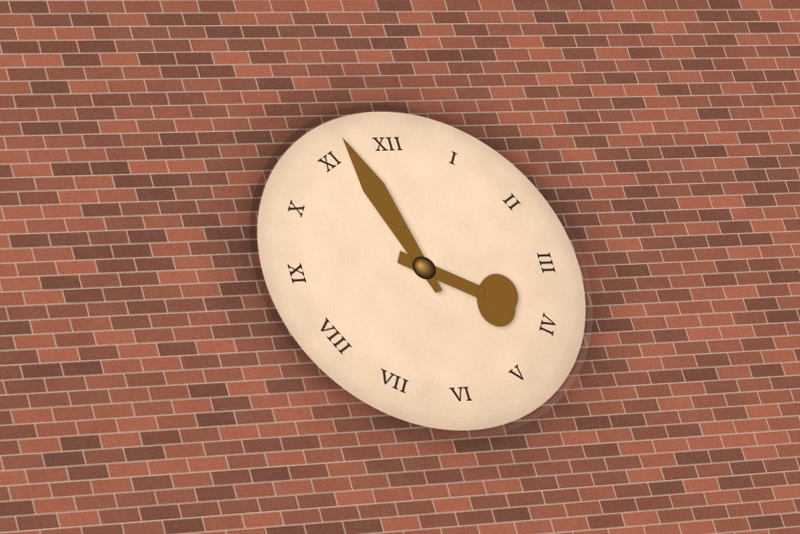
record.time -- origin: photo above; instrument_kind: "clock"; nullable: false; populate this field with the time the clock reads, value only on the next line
3:57
